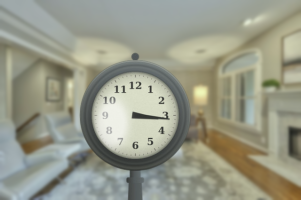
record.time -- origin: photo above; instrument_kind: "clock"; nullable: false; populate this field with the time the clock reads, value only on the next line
3:16
